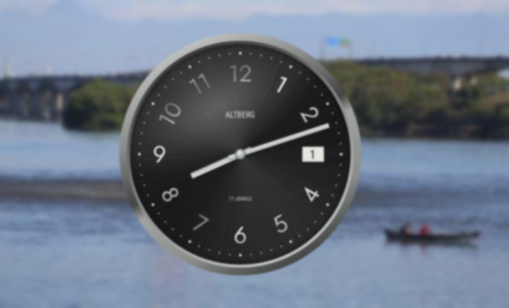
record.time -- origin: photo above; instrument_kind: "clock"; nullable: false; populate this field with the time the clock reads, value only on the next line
8:12
